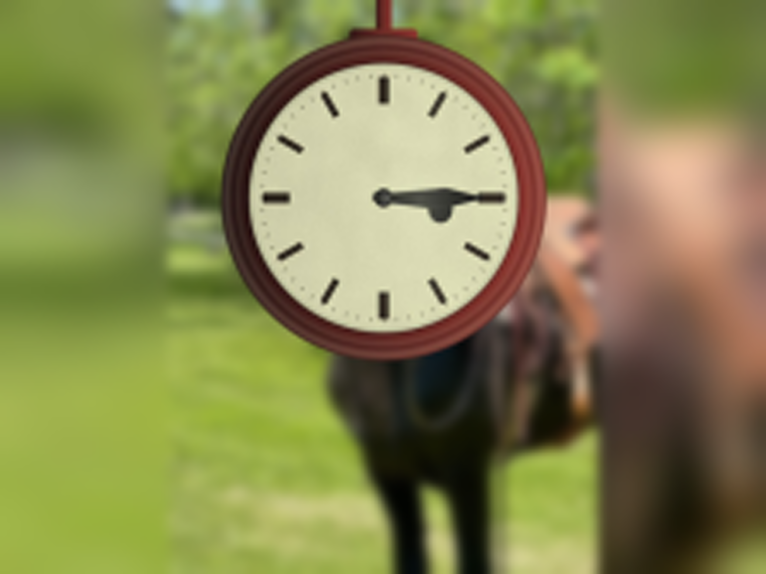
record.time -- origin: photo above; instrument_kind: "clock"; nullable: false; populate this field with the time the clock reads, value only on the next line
3:15
